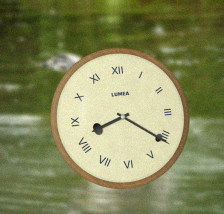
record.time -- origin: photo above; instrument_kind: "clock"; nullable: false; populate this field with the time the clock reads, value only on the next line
8:21
